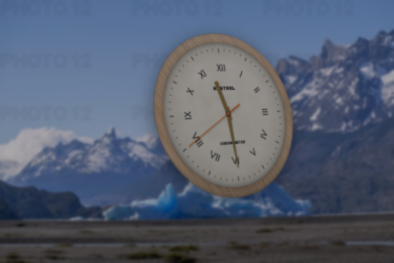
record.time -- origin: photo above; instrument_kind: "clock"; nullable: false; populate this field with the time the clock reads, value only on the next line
11:29:40
